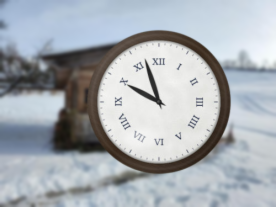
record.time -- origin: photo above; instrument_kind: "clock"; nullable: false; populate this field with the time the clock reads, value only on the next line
9:57
